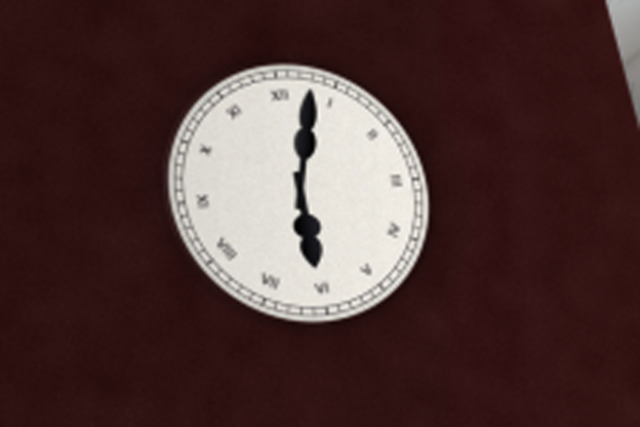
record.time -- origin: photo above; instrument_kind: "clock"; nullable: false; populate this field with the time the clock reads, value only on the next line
6:03
